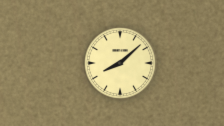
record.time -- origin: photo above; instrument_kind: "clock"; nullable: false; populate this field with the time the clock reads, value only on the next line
8:08
